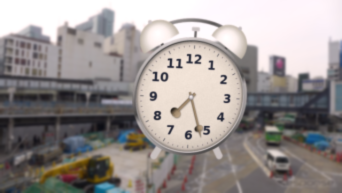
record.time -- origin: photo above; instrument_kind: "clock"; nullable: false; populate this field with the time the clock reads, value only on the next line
7:27
